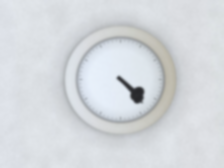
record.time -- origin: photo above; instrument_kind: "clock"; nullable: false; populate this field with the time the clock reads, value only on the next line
4:23
